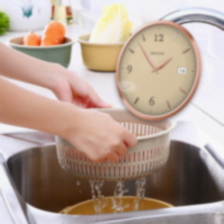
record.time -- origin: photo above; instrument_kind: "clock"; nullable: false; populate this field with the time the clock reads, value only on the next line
1:53
